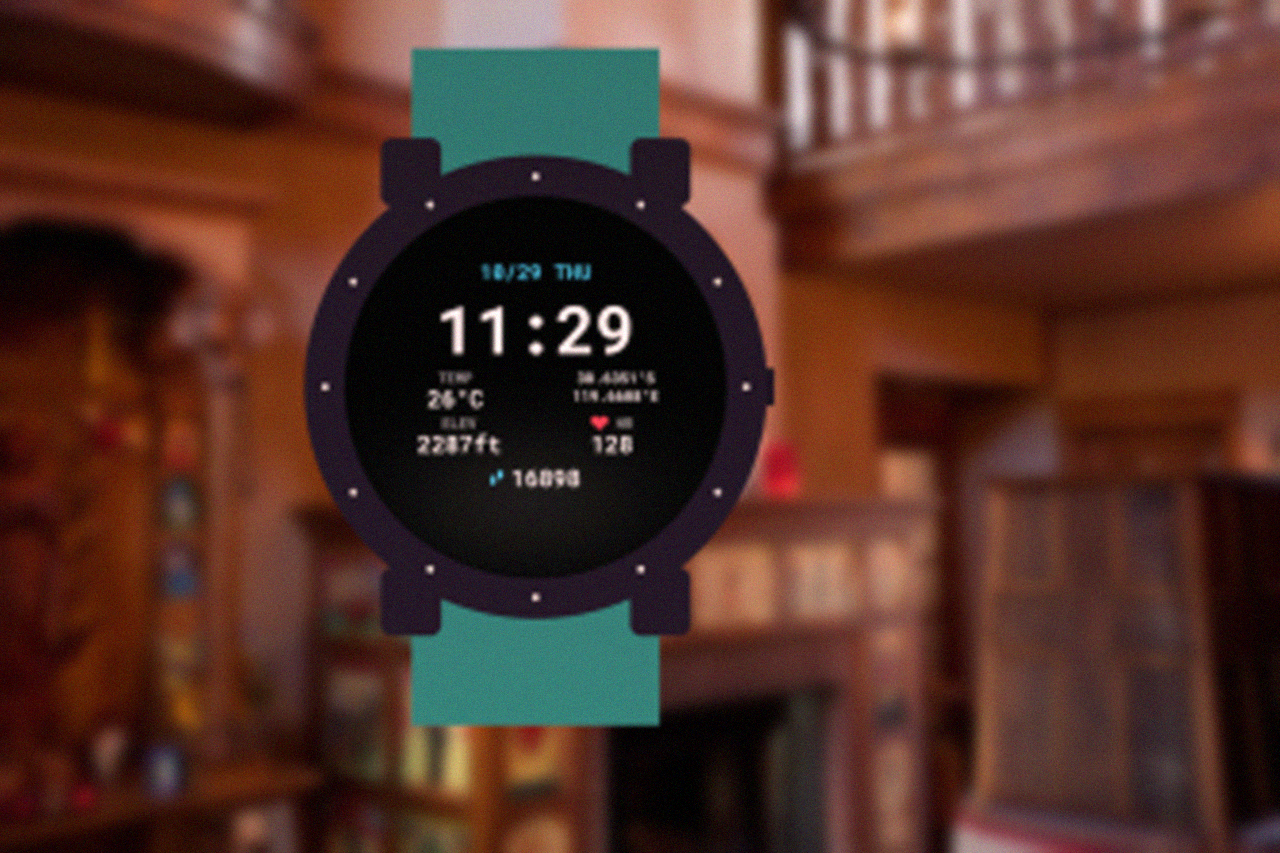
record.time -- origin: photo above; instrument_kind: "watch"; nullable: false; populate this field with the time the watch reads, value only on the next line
11:29
